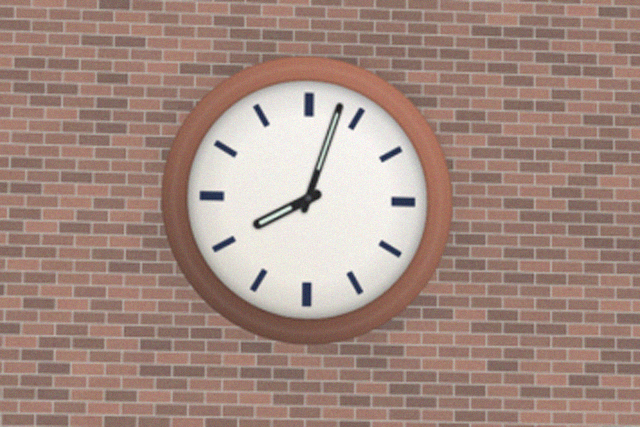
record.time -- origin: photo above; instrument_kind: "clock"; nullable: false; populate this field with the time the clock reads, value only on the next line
8:03
